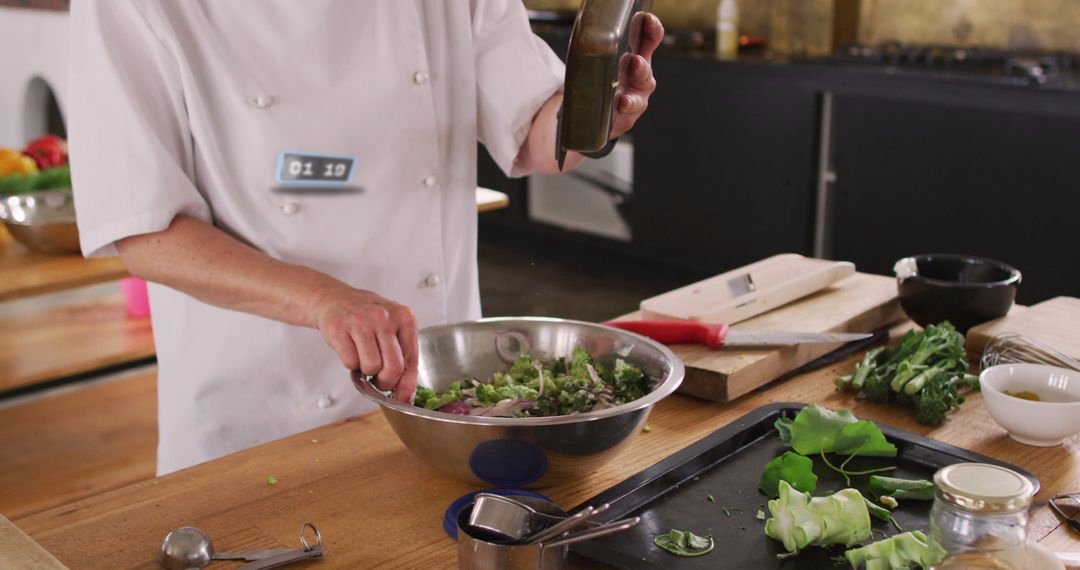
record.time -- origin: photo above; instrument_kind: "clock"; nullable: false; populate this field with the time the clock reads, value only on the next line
1:19
